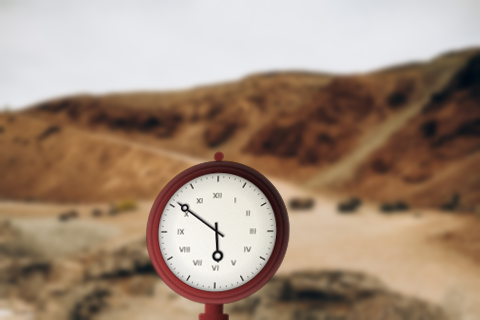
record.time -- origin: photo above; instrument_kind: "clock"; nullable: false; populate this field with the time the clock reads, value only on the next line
5:51
